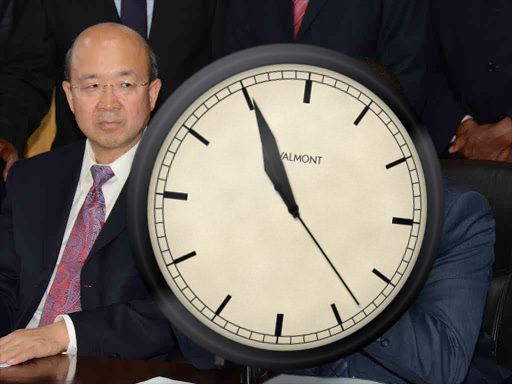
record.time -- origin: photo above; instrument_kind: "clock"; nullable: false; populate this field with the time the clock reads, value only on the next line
10:55:23
